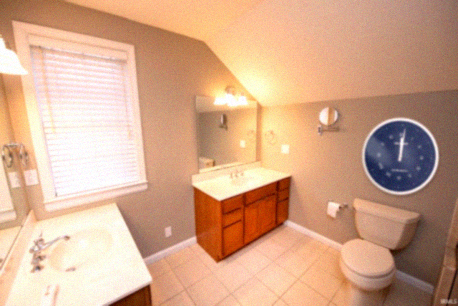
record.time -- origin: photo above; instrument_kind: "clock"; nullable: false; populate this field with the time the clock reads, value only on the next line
12:01
